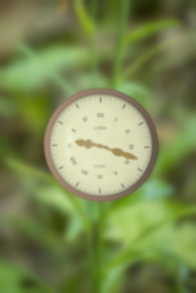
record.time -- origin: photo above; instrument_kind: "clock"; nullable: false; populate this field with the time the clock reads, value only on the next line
9:18
